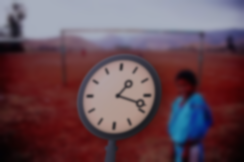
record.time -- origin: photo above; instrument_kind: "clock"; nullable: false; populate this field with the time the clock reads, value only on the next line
1:18
